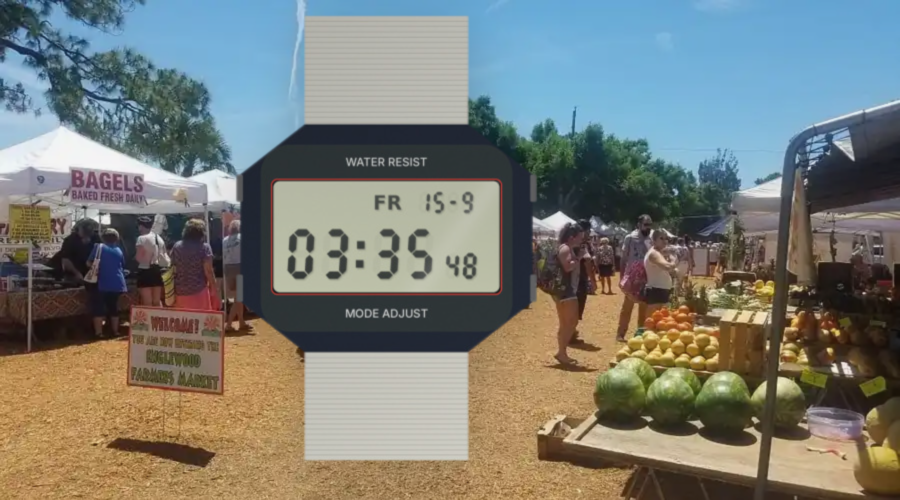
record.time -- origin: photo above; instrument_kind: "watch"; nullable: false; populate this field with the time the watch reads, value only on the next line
3:35:48
